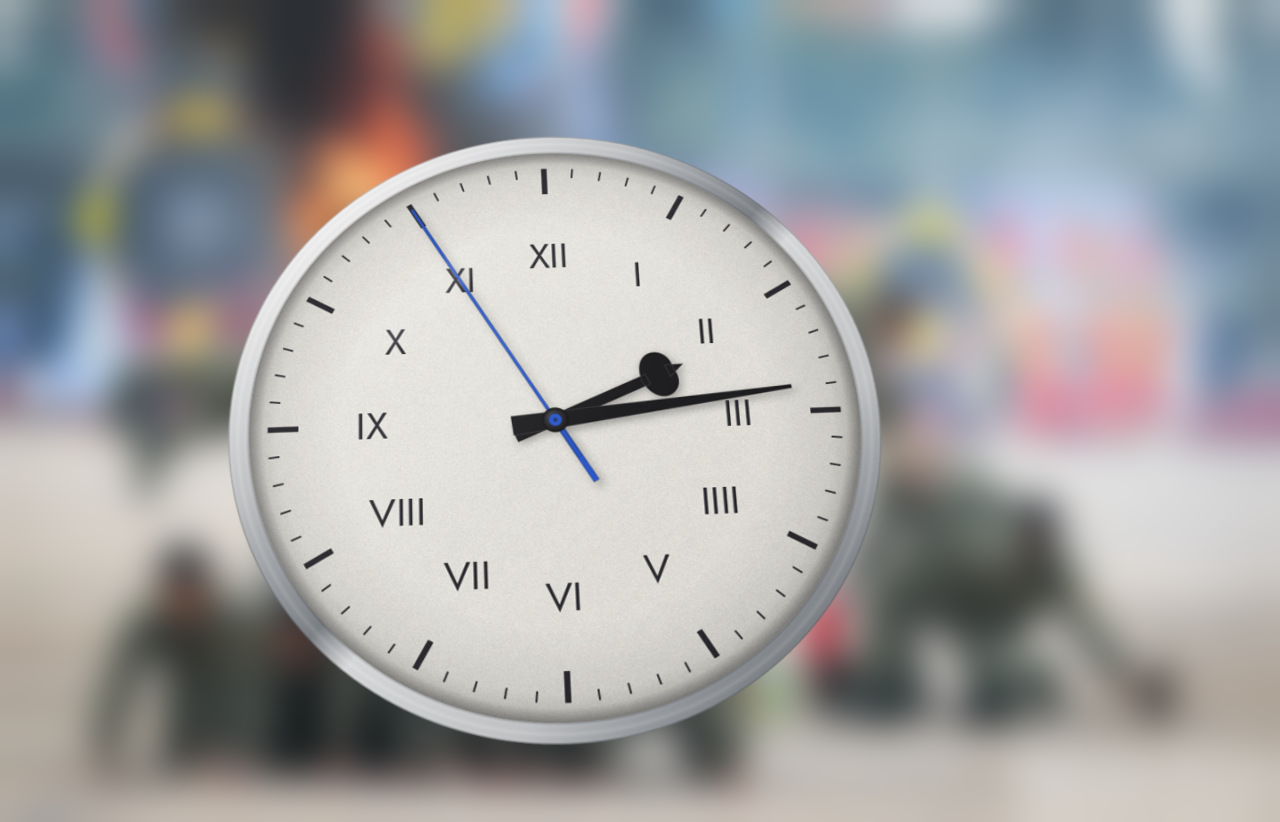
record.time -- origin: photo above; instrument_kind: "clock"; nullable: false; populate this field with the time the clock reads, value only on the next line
2:13:55
